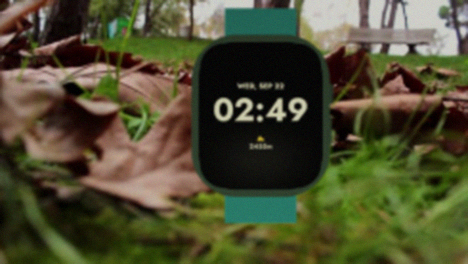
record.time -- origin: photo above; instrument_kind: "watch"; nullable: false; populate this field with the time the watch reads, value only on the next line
2:49
